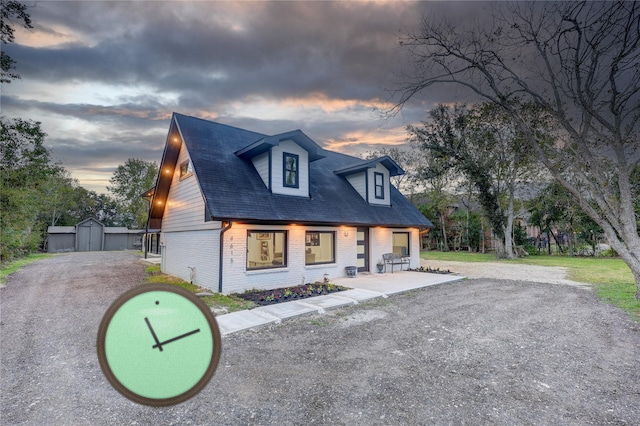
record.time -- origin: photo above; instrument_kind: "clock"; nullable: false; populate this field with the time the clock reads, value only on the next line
11:12
